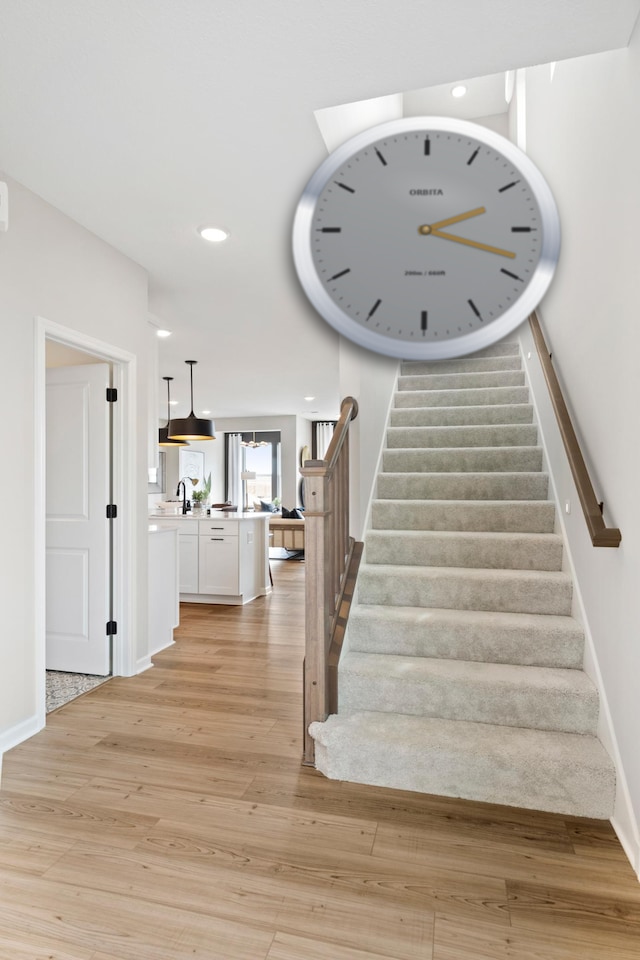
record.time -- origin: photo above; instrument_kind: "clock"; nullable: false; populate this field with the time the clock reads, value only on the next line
2:18
